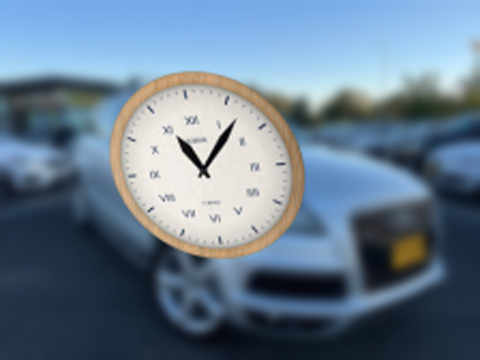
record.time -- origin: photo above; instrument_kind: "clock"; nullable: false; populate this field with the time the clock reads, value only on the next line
11:07
